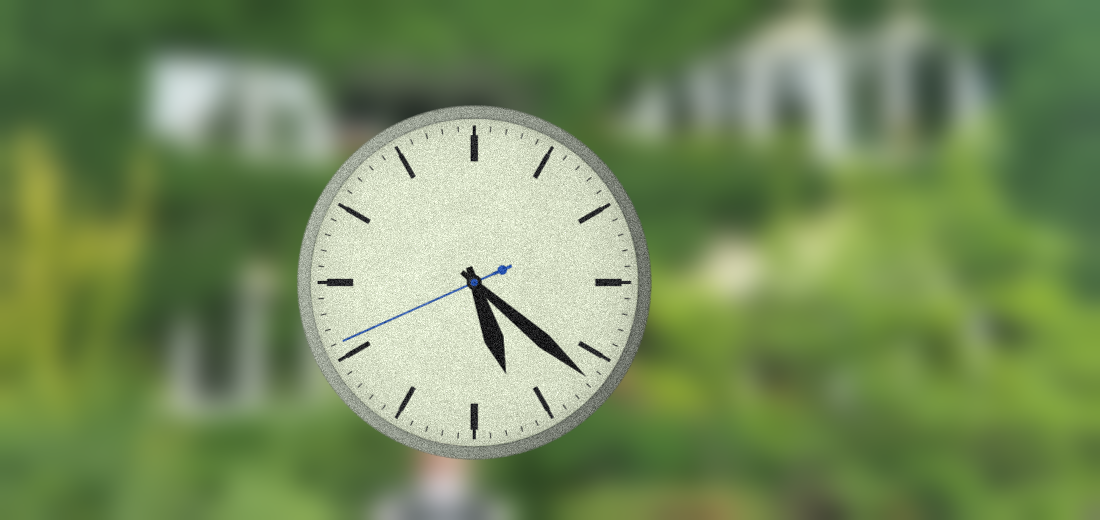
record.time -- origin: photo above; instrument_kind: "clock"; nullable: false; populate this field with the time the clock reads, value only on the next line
5:21:41
